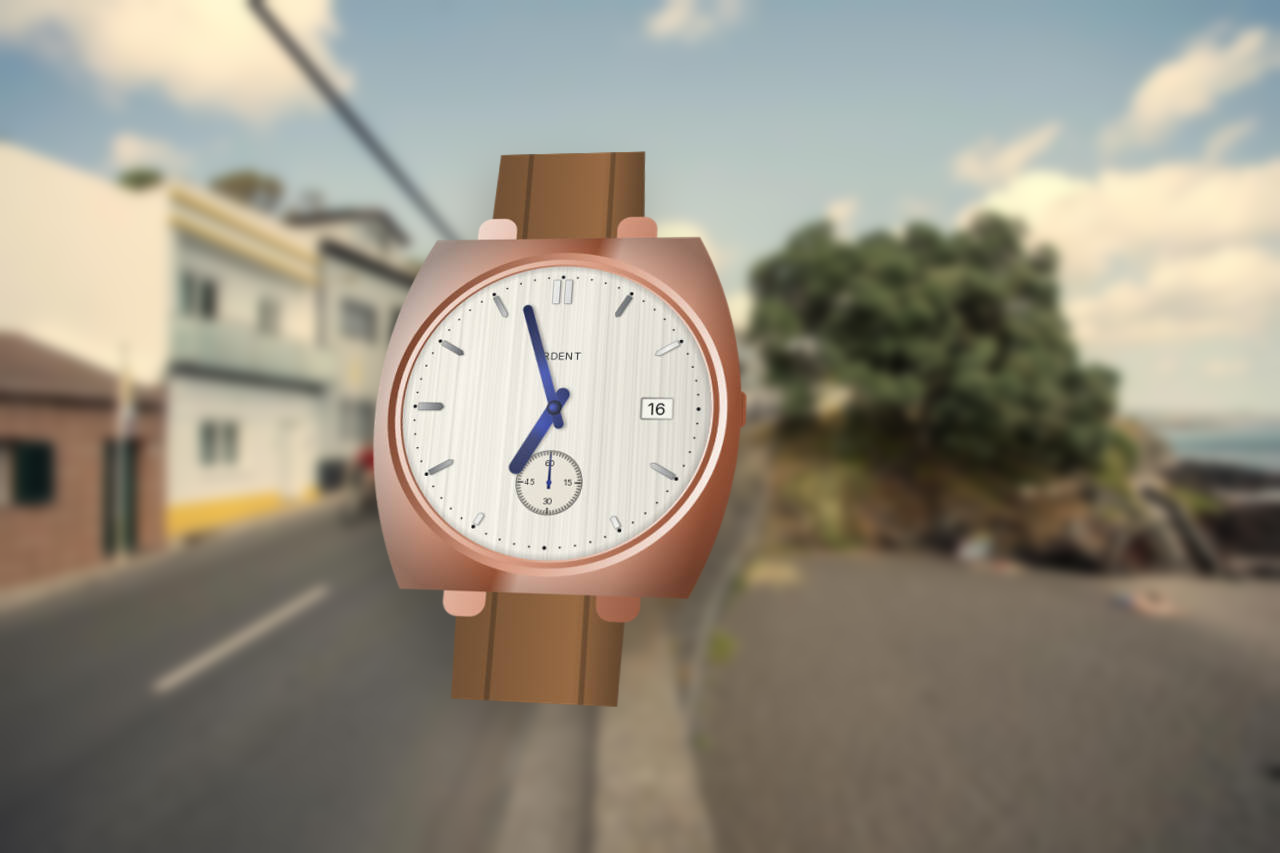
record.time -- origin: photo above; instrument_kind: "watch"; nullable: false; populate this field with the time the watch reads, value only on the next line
6:57
